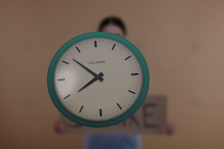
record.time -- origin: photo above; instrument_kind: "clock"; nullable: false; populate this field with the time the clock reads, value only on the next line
7:52
